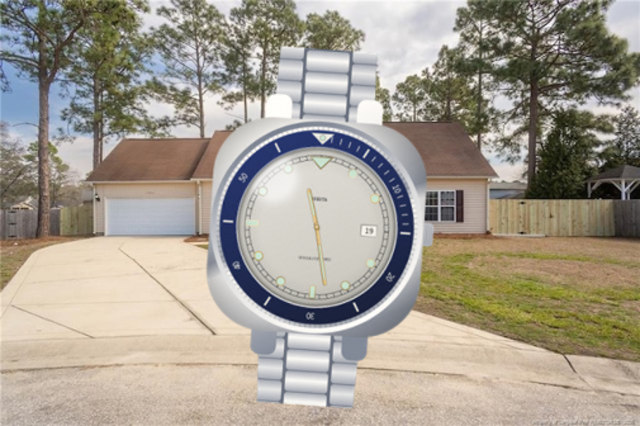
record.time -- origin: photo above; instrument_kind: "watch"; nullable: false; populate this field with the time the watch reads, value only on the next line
11:28
